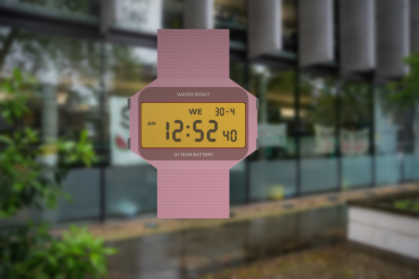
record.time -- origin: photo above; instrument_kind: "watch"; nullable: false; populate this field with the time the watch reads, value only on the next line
12:52:40
